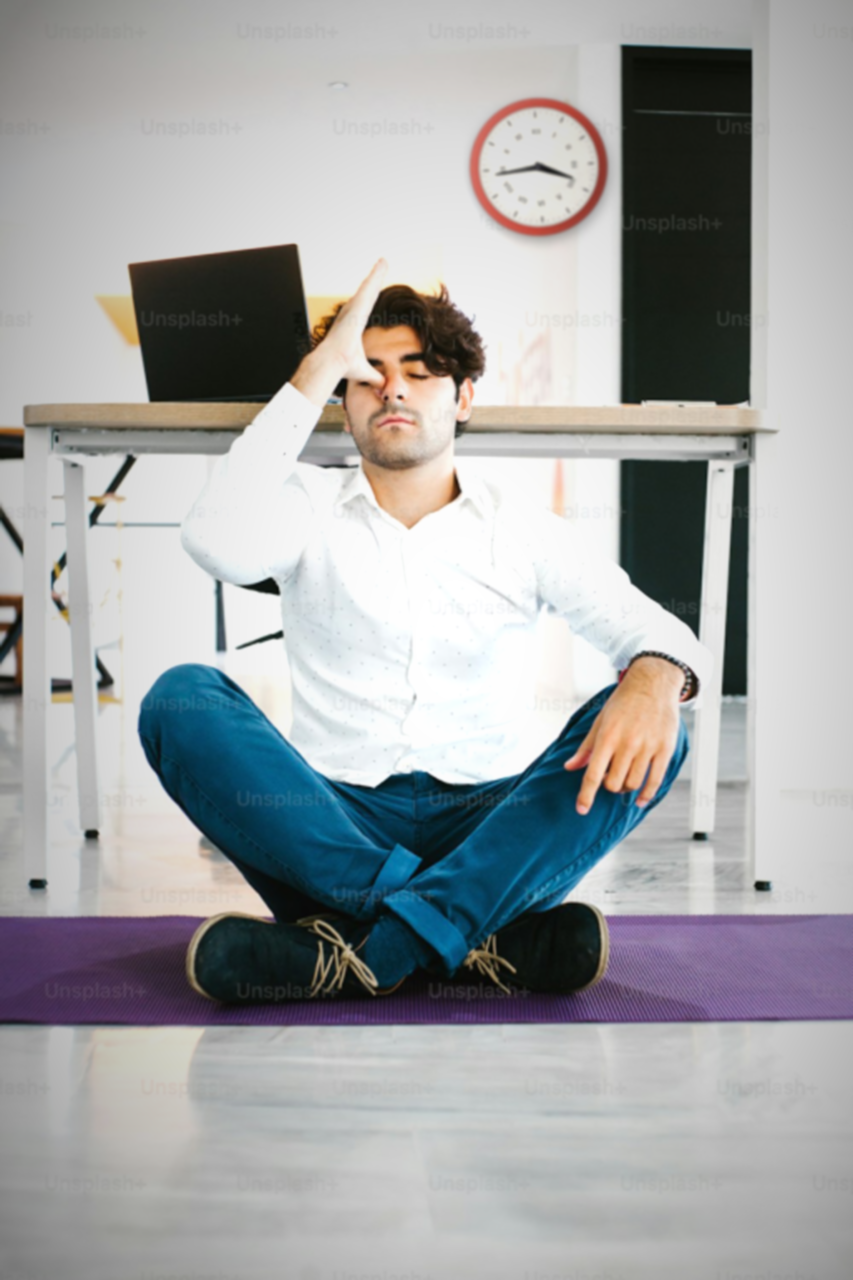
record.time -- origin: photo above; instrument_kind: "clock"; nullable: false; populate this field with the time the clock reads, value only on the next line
3:44
